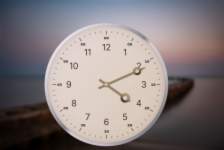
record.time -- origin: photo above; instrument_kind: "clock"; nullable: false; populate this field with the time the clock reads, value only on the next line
4:11
